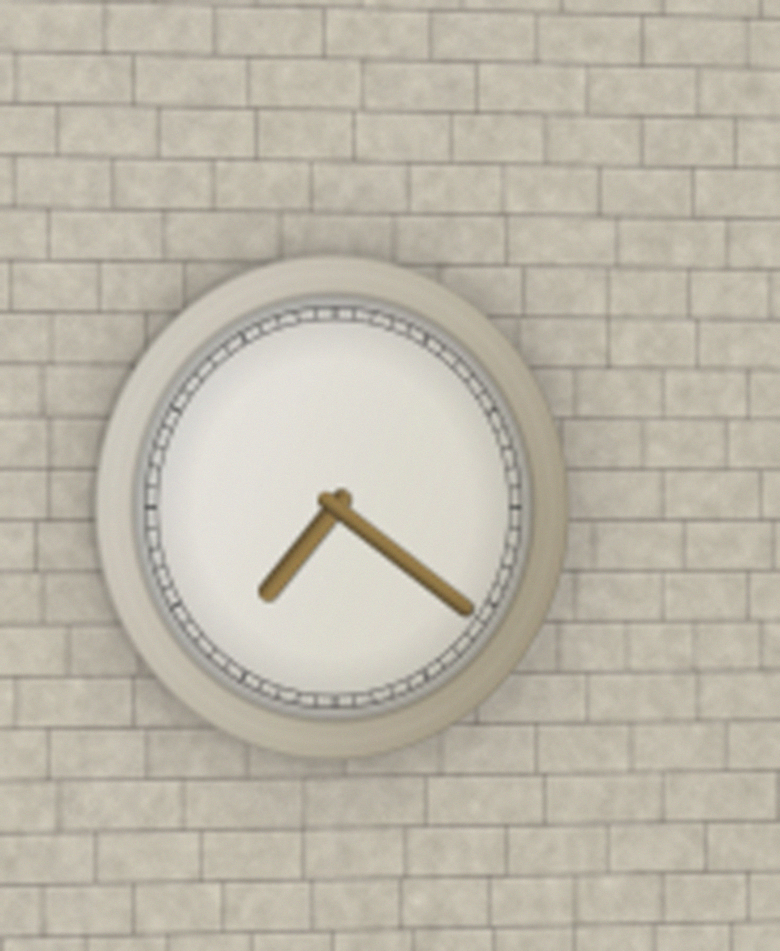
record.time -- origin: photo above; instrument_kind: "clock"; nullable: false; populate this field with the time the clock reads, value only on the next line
7:21
